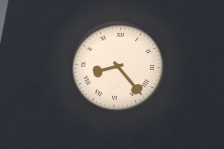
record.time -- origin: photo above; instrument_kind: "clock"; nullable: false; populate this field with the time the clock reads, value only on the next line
8:23
